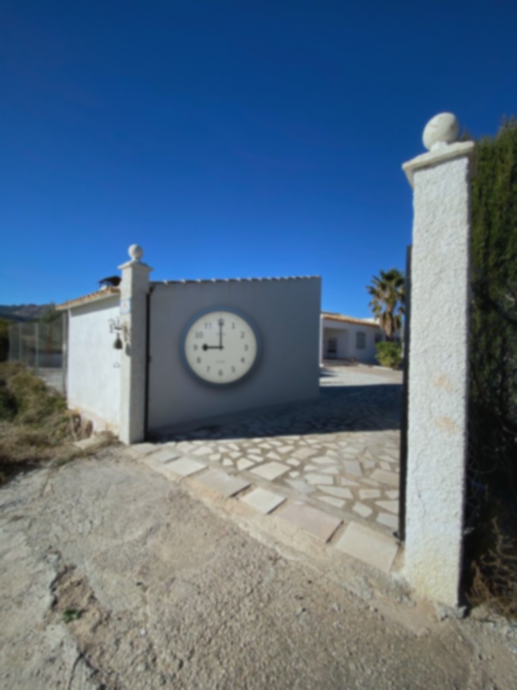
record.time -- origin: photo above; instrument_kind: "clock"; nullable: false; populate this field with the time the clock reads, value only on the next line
9:00
